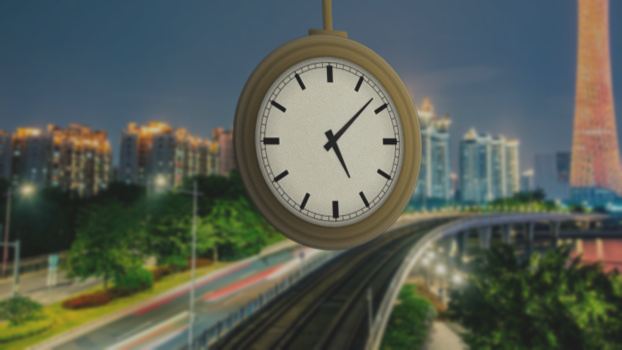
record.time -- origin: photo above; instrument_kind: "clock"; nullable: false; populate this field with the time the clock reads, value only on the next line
5:08
